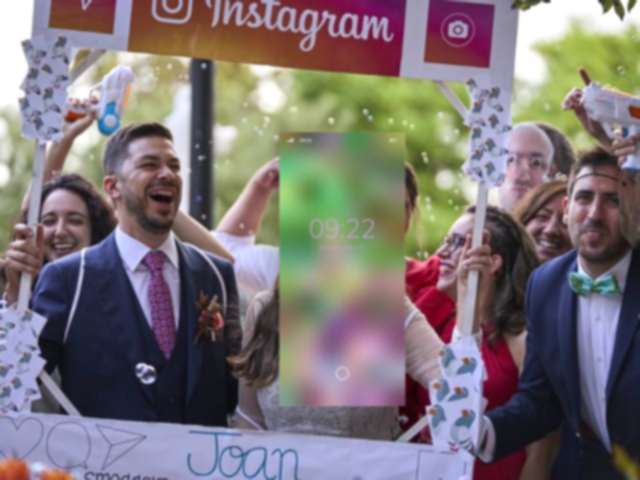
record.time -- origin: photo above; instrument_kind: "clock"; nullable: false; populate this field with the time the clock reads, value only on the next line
9:22
